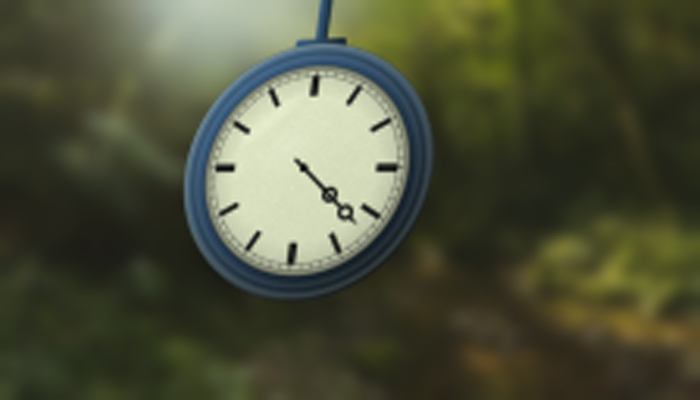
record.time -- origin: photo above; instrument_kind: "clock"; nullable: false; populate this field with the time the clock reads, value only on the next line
4:22
